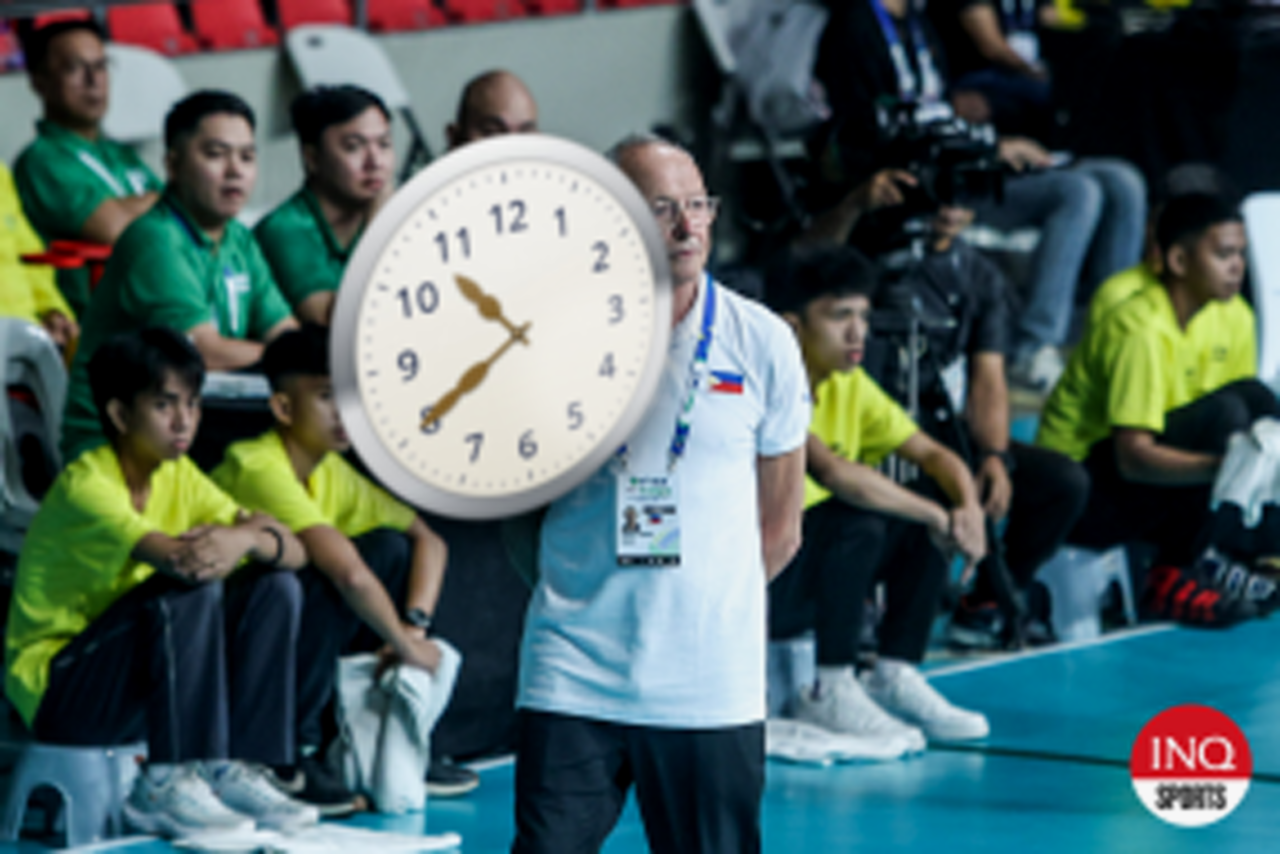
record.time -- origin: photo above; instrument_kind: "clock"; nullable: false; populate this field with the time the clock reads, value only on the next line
10:40
